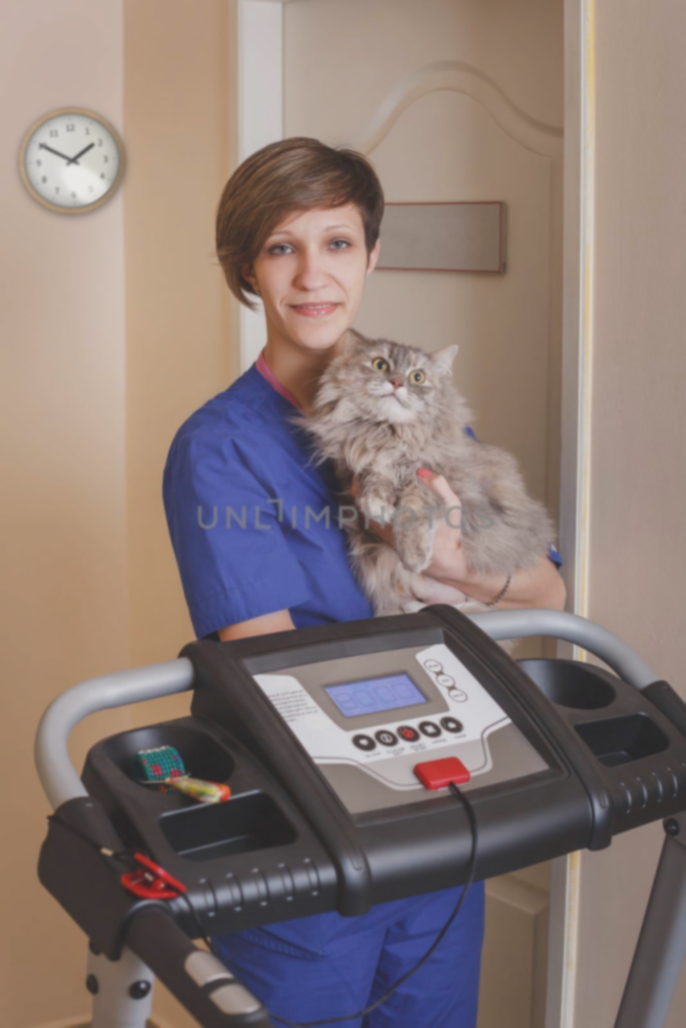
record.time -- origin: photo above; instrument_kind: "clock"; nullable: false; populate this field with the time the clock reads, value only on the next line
1:50
